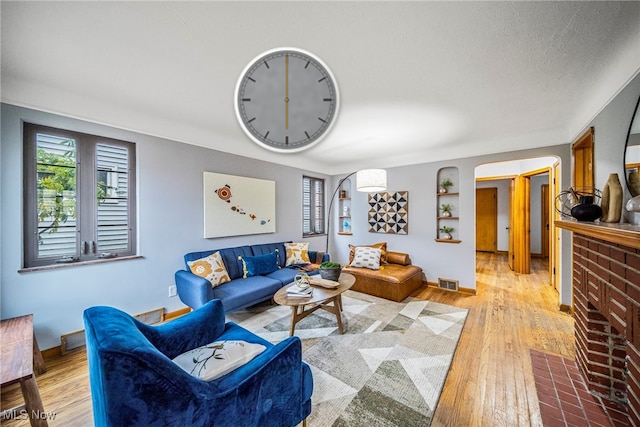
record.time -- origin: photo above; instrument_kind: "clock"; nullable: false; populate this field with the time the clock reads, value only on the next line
6:00
